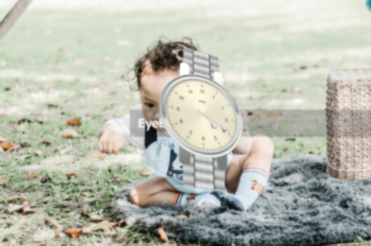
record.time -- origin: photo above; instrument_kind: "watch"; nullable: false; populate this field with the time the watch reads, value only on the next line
4:19
